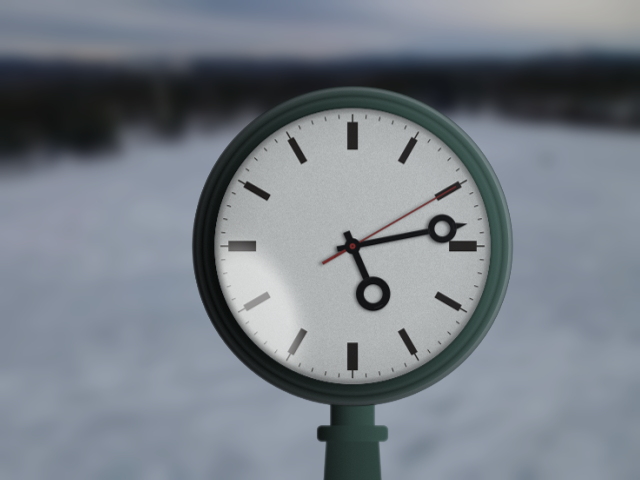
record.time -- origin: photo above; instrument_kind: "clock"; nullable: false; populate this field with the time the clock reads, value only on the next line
5:13:10
